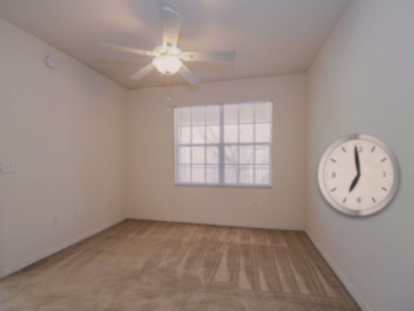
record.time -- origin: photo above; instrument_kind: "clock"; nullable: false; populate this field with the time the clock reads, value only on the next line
6:59
